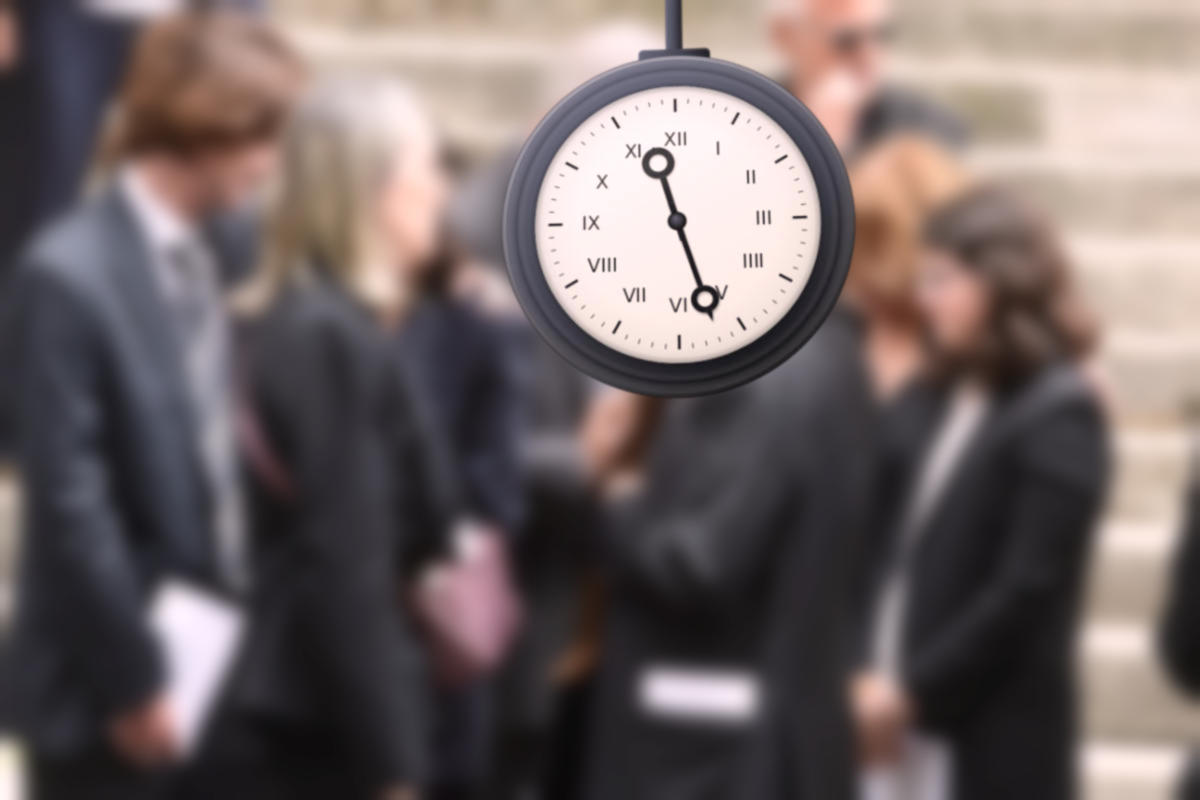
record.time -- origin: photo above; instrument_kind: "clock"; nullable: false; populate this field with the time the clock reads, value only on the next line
11:27
